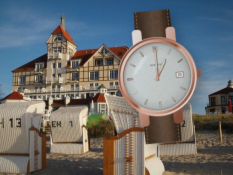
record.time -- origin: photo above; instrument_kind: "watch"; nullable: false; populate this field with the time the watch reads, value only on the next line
1:00
